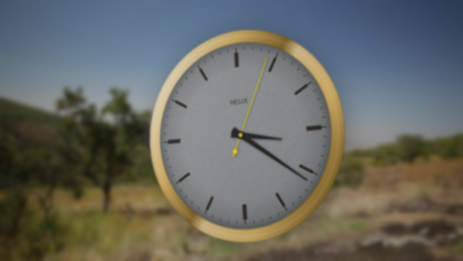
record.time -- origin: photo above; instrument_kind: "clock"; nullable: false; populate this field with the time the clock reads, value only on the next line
3:21:04
